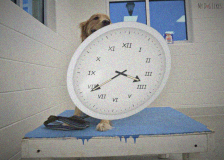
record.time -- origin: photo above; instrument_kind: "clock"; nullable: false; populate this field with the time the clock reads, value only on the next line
3:39
